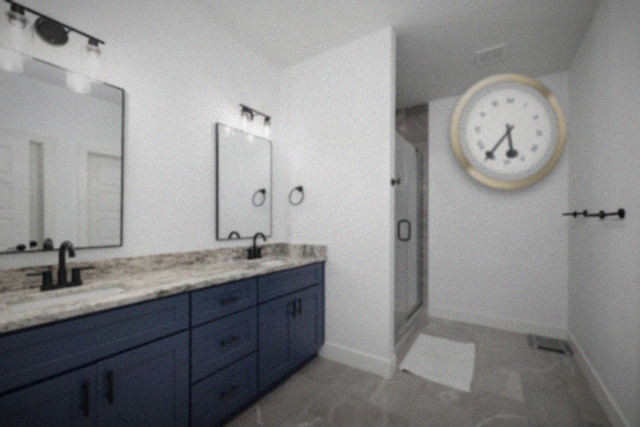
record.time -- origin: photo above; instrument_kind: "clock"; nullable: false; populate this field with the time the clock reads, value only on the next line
5:36
